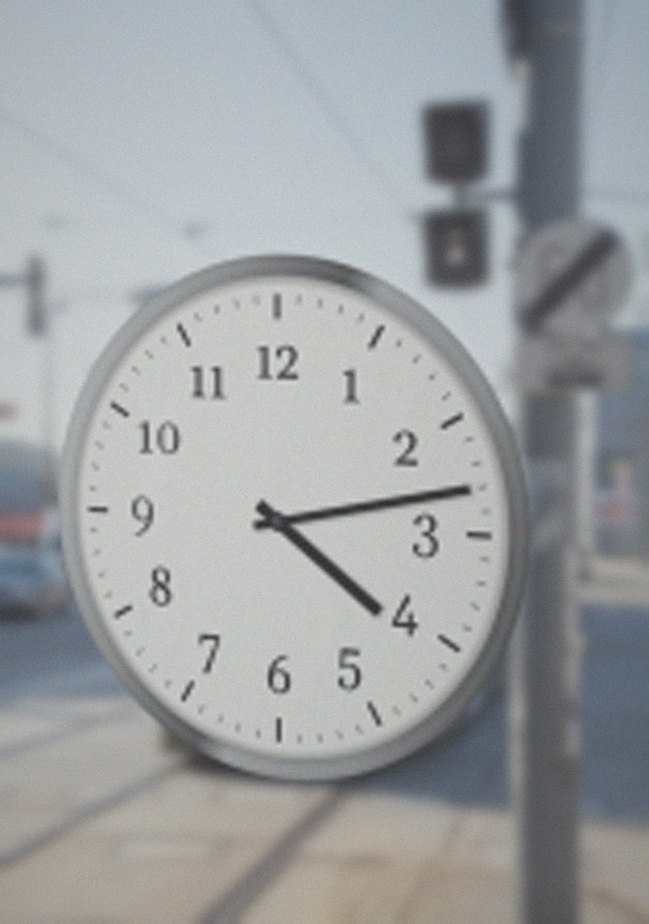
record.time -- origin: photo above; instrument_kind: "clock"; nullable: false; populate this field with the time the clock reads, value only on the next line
4:13
